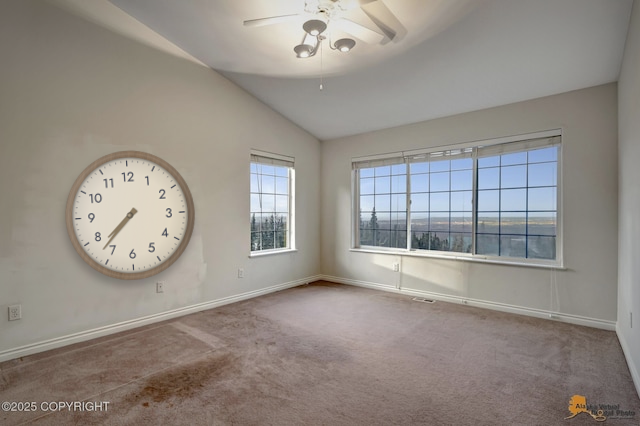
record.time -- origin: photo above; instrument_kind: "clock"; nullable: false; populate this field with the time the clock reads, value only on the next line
7:37
